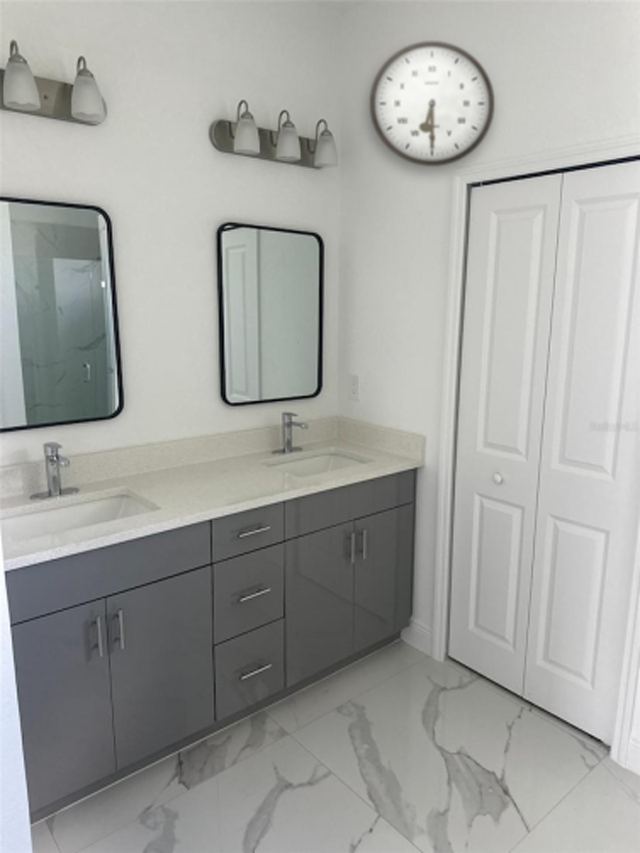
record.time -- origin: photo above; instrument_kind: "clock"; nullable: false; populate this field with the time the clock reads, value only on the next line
6:30
